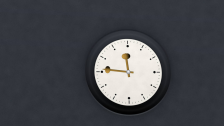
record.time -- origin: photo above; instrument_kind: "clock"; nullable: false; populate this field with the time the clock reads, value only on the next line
11:46
